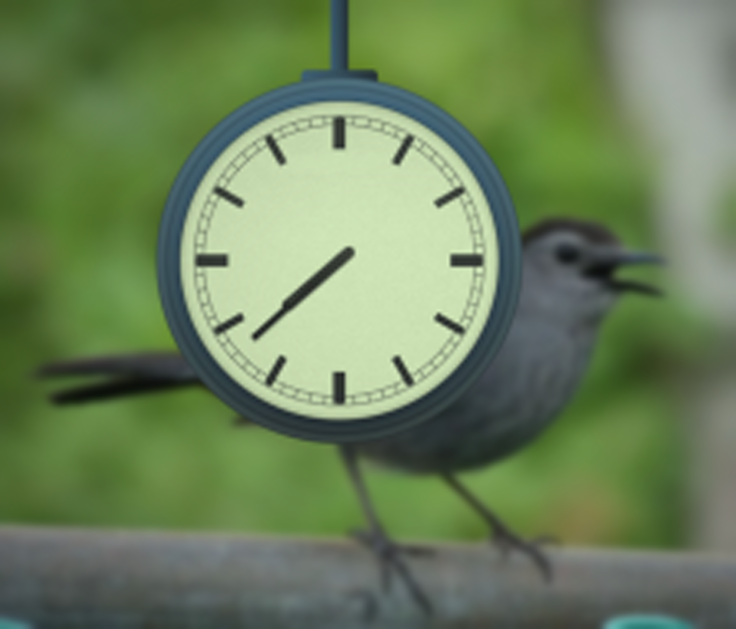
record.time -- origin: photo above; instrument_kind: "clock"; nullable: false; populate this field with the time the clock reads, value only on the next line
7:38
